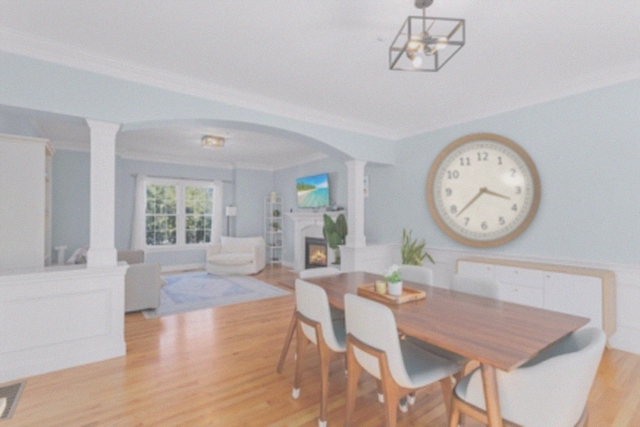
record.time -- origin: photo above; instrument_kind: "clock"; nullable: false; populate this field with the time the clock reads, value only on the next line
3:38
